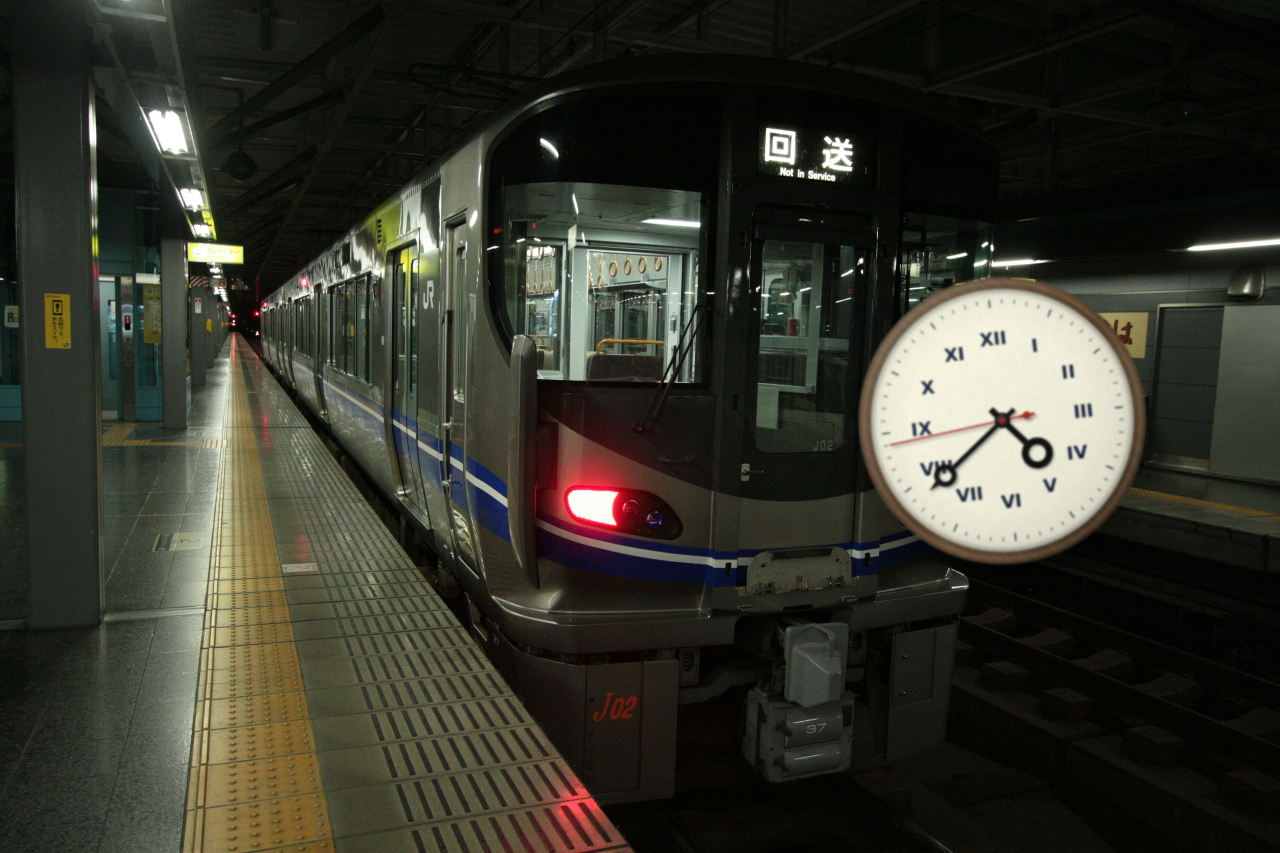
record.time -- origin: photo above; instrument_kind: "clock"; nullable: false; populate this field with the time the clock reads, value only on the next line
4:38:44
